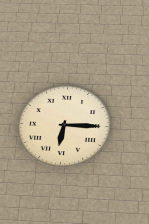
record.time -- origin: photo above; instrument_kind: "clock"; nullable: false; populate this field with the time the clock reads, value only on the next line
6:15
